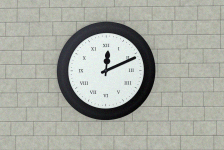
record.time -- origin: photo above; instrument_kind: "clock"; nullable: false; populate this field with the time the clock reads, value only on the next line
12:11
